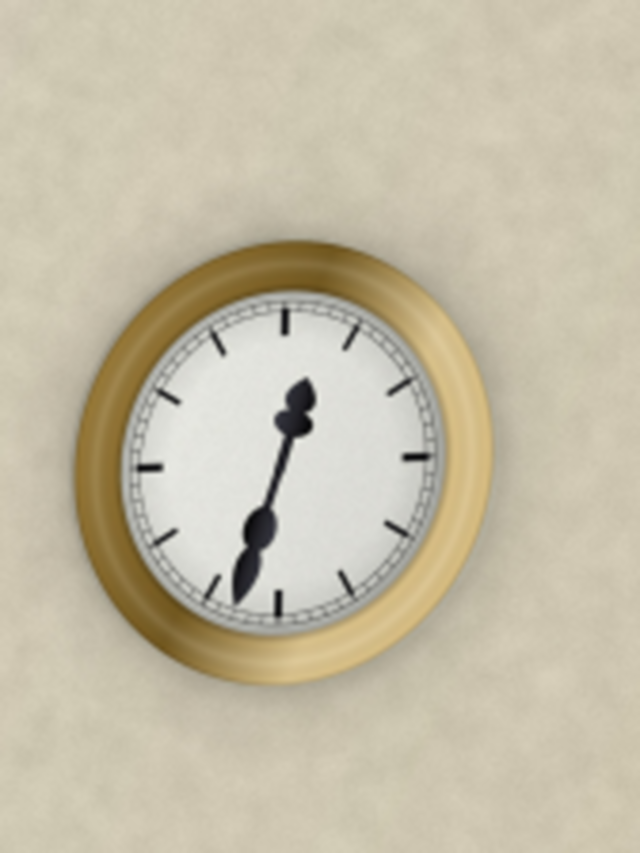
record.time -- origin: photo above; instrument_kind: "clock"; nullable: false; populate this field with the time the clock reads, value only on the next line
12:33
